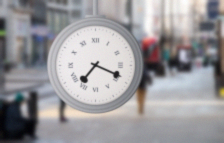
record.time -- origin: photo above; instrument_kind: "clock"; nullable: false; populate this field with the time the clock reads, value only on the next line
7:19
